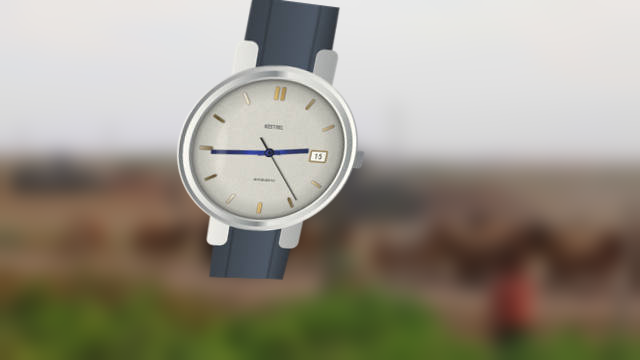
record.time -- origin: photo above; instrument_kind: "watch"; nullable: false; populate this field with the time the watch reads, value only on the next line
2:44:24
